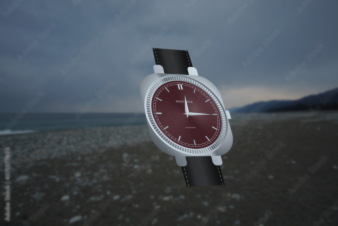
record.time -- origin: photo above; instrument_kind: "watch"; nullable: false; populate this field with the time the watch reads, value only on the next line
12:15
